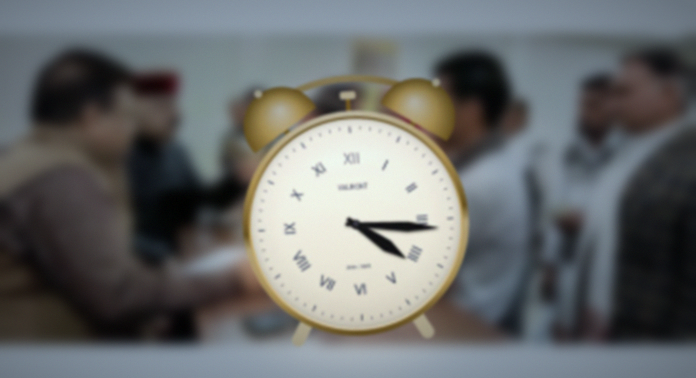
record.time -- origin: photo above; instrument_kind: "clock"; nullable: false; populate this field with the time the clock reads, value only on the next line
4:16
